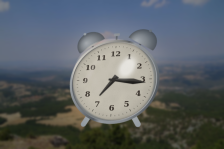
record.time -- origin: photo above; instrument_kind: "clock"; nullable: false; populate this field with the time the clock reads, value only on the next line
7:16
